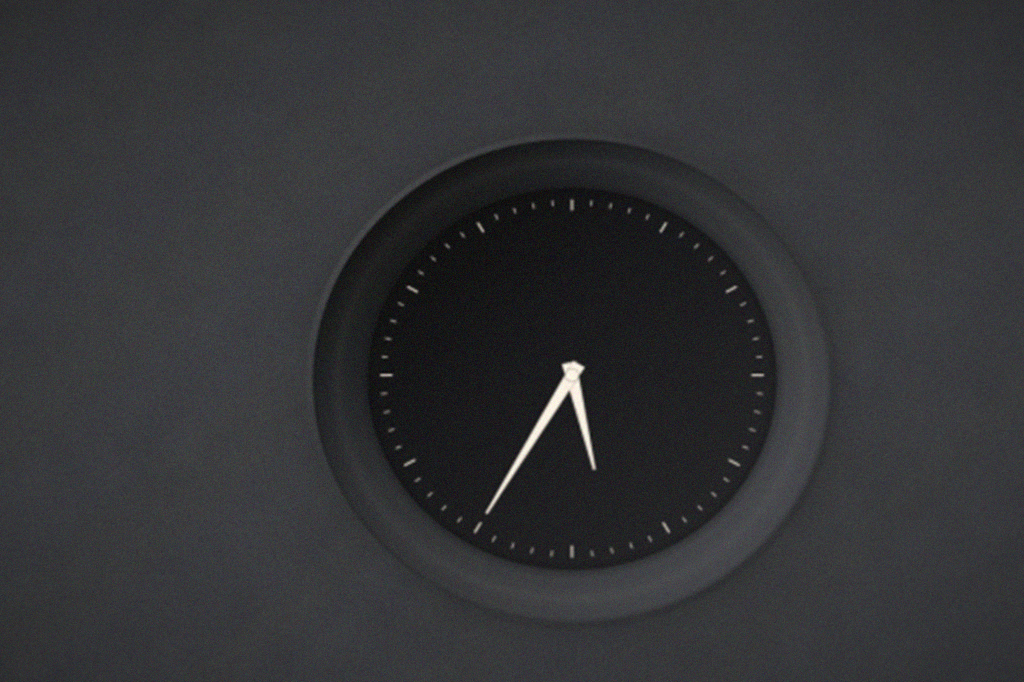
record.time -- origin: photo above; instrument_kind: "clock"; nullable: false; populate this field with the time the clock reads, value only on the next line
5:35
